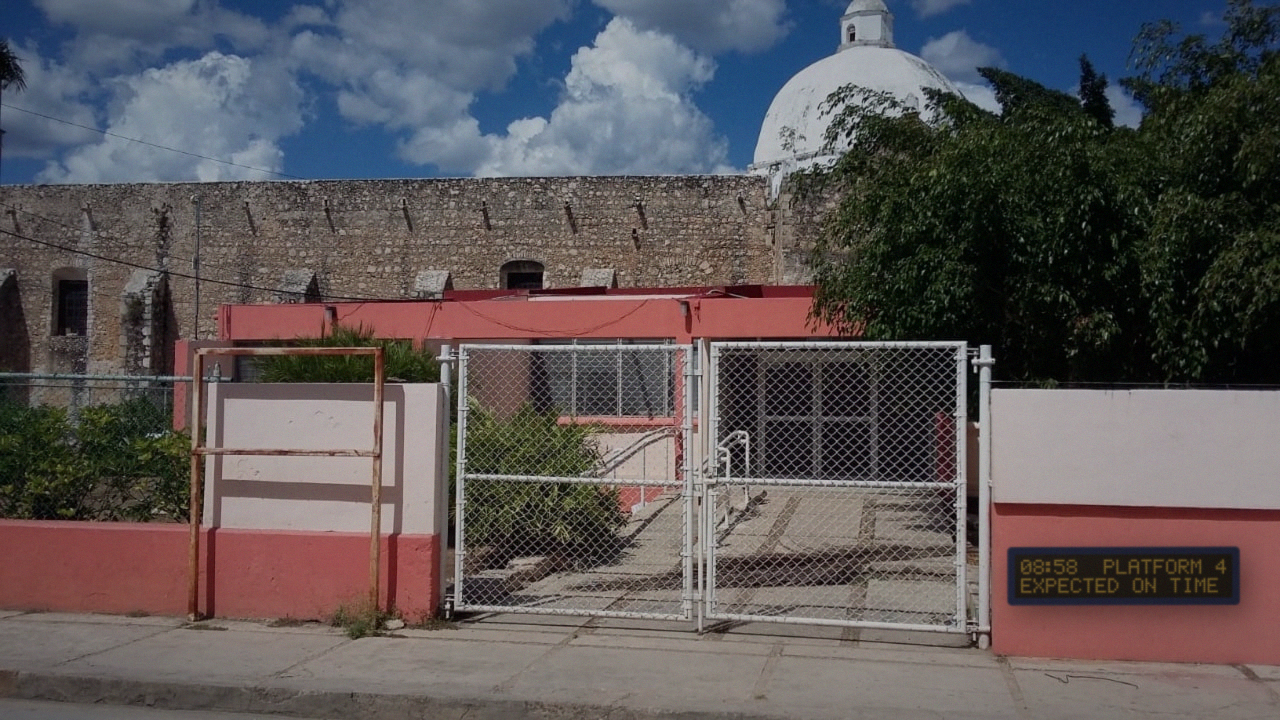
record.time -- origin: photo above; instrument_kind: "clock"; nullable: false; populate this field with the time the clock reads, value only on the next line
8:58
